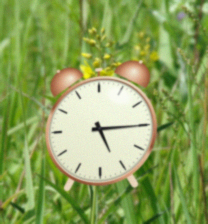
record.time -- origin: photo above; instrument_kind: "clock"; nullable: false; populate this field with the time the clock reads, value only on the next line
5:15
